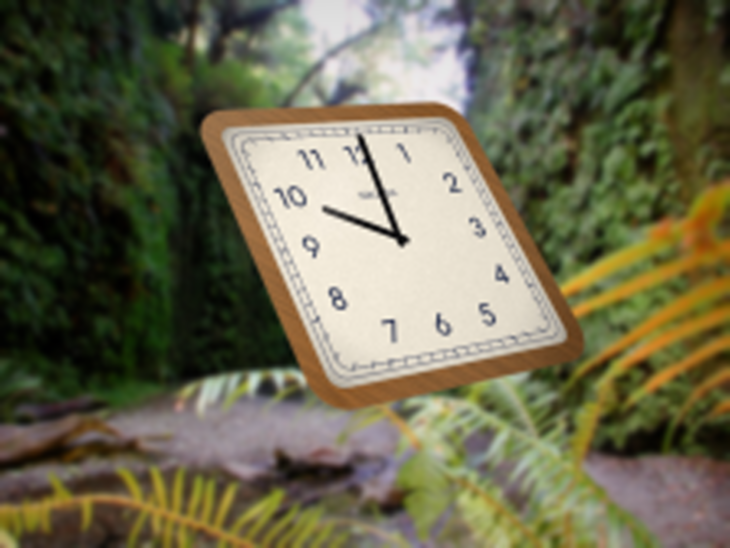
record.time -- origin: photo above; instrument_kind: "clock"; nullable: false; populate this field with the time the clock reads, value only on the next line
10:01
